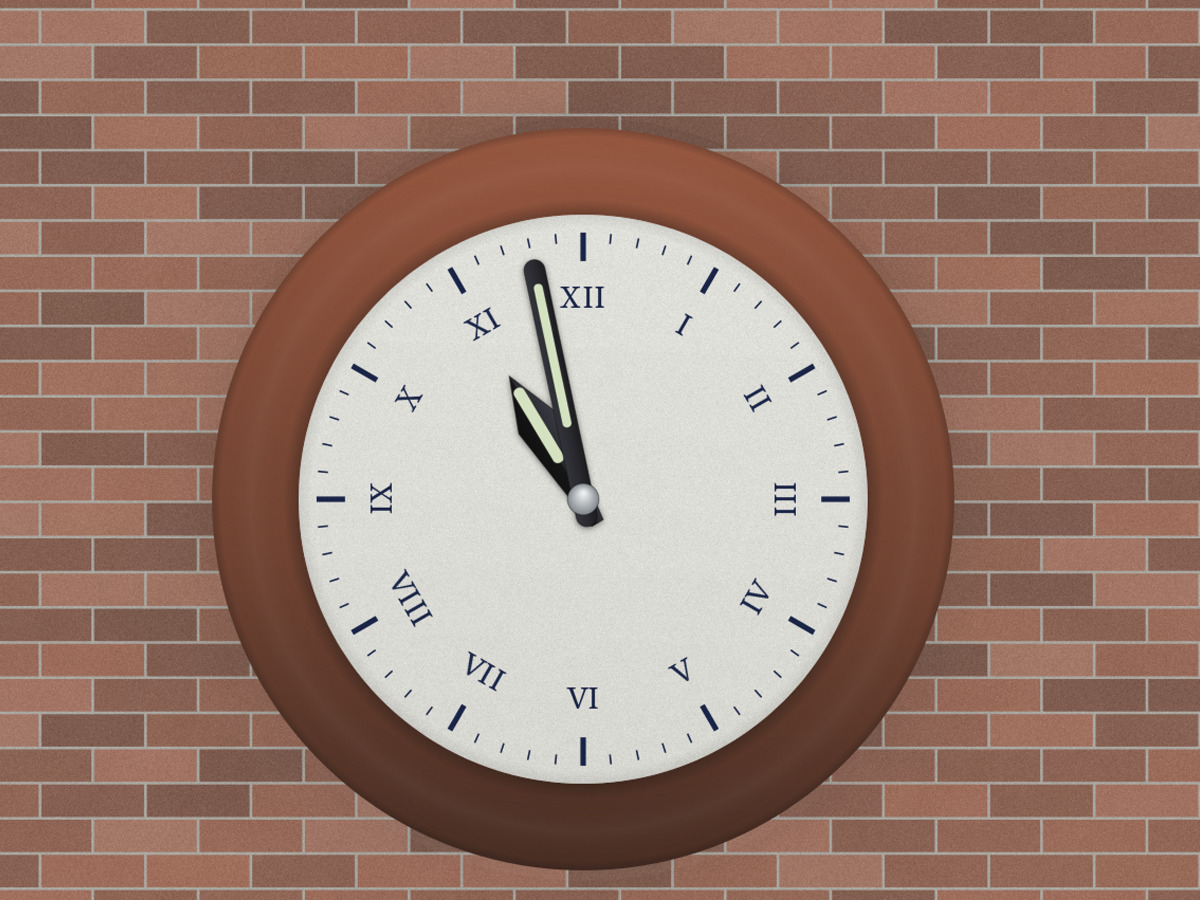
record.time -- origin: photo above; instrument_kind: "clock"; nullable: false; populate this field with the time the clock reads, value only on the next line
10:58
